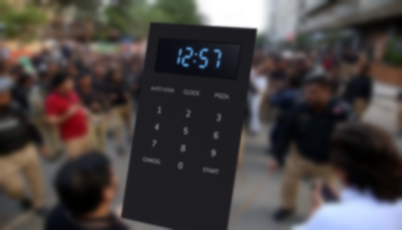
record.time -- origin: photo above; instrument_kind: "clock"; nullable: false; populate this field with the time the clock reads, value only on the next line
12:57
